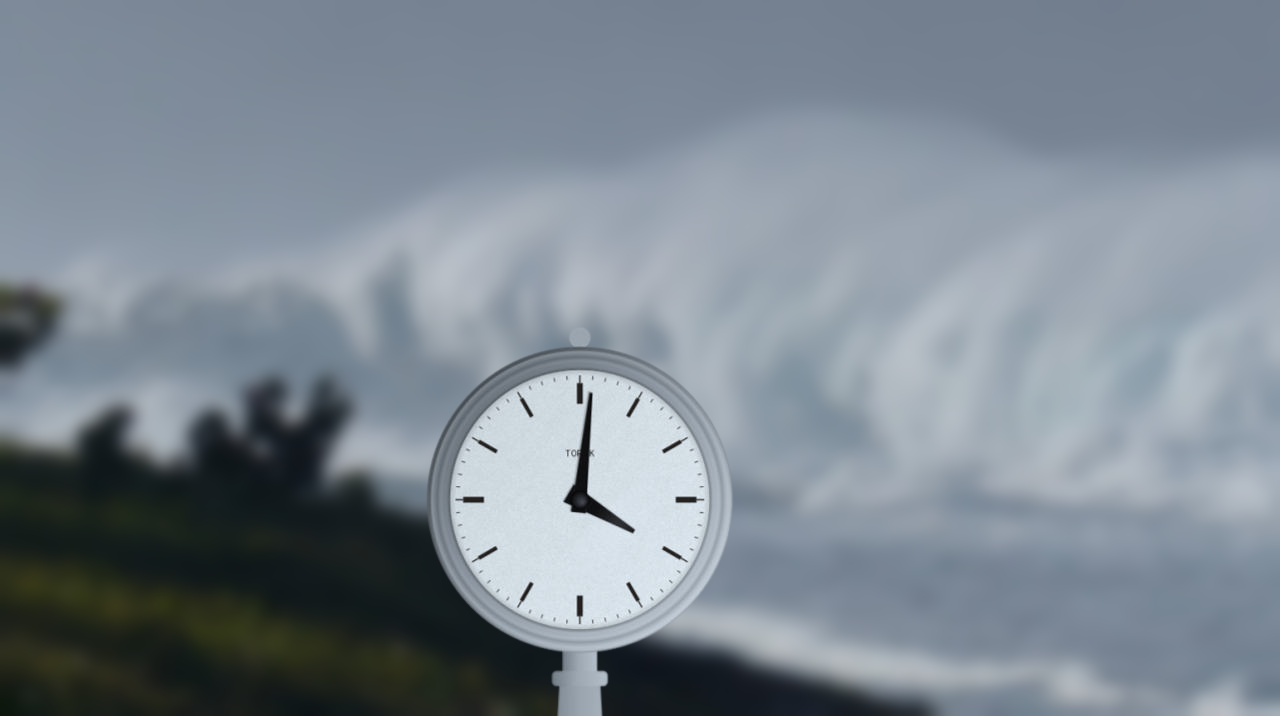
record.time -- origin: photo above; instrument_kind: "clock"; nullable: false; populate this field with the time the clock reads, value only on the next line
4:01
